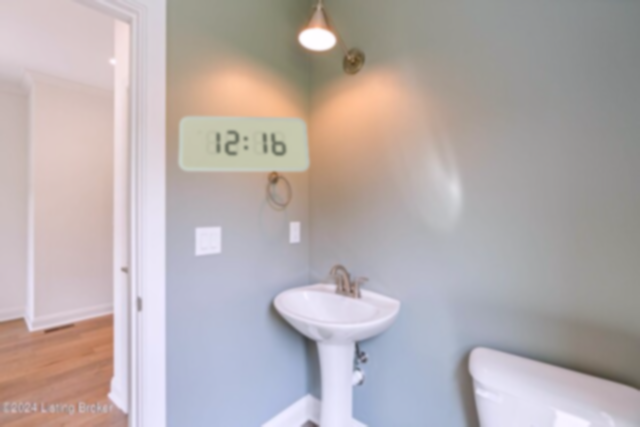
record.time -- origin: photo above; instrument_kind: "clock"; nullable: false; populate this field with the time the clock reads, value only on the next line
12:16
